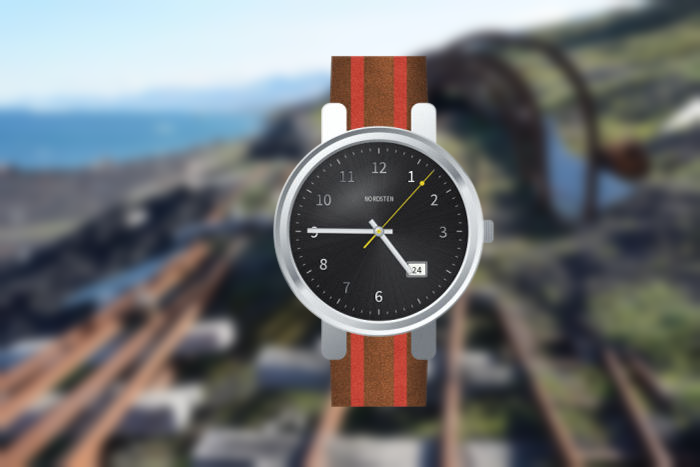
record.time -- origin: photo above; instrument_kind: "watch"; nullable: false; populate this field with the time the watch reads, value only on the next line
4:45:07
